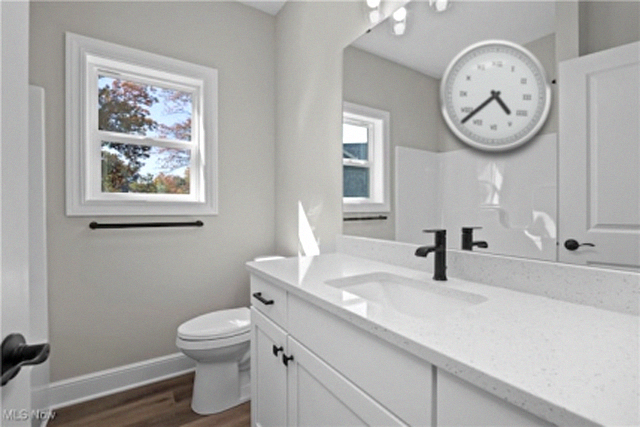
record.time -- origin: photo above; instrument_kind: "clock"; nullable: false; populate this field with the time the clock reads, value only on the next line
4:38
